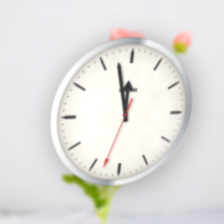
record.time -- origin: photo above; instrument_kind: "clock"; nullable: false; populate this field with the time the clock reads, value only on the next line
11:57:33
